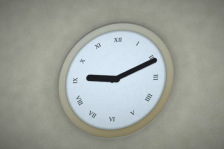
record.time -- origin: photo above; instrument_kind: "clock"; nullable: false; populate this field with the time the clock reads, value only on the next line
9:11
